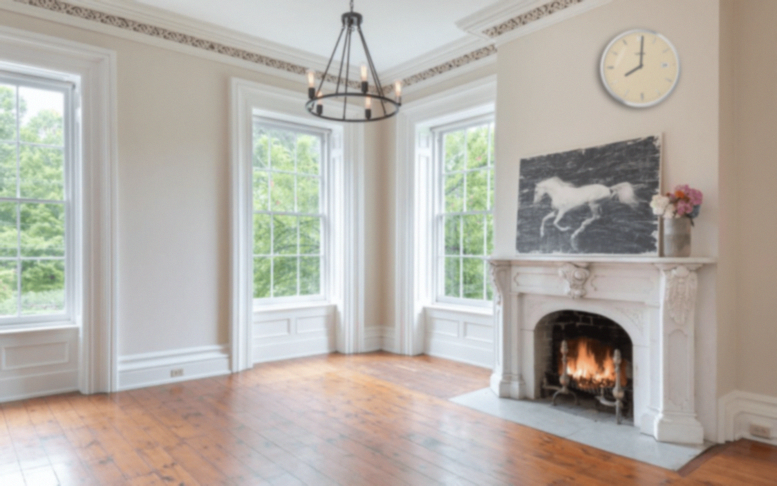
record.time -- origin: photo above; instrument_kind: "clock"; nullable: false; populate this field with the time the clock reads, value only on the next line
8:01
